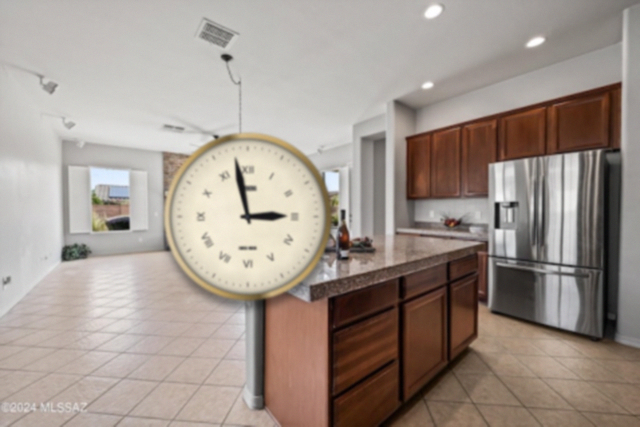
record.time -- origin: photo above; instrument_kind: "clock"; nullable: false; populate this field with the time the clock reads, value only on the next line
2:58
